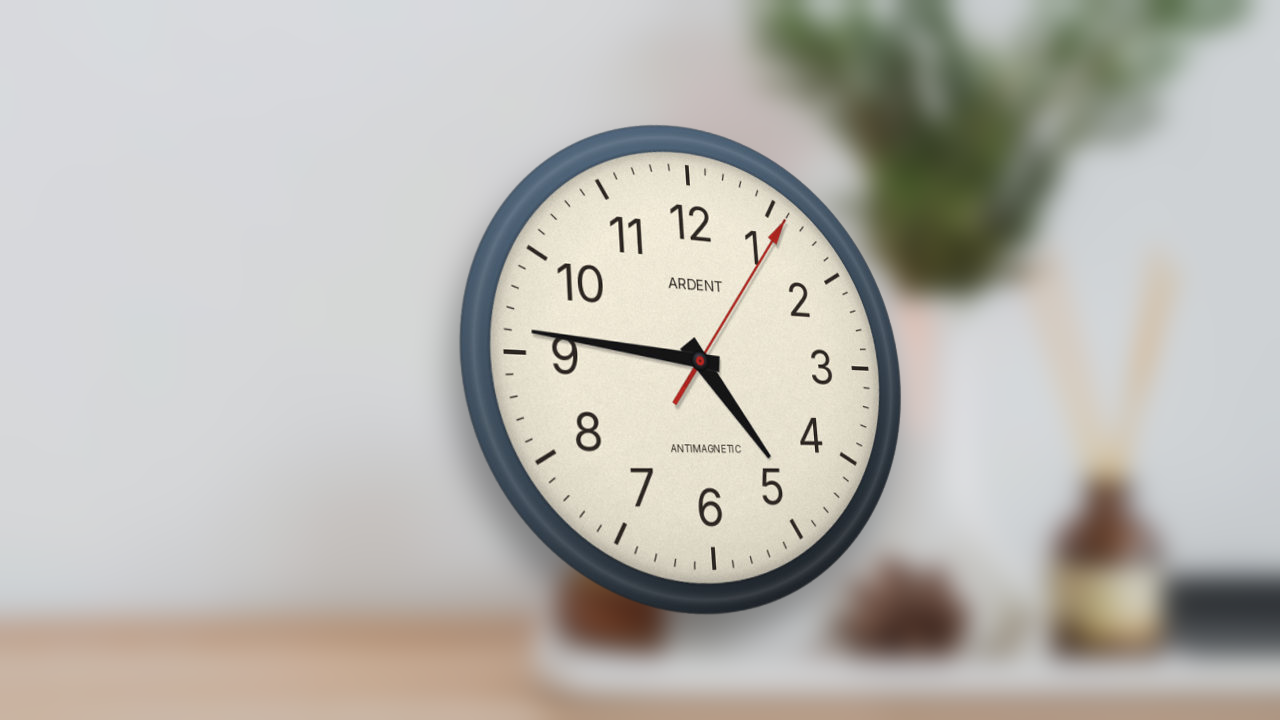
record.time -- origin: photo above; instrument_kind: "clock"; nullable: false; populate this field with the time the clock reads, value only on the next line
4:46:06
